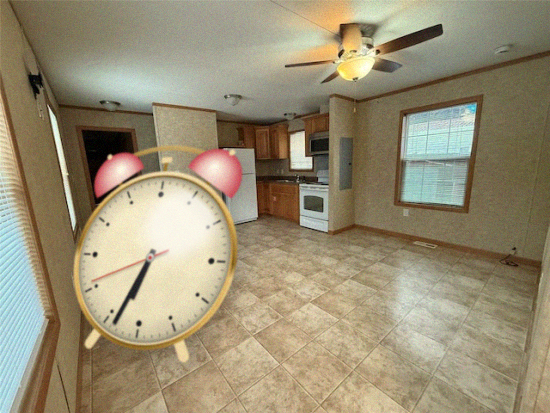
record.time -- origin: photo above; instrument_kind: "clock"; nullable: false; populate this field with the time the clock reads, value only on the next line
6:33:41
